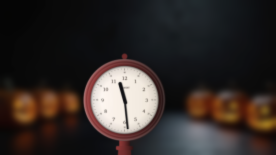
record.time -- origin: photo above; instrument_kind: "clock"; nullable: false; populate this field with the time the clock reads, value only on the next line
11:29
